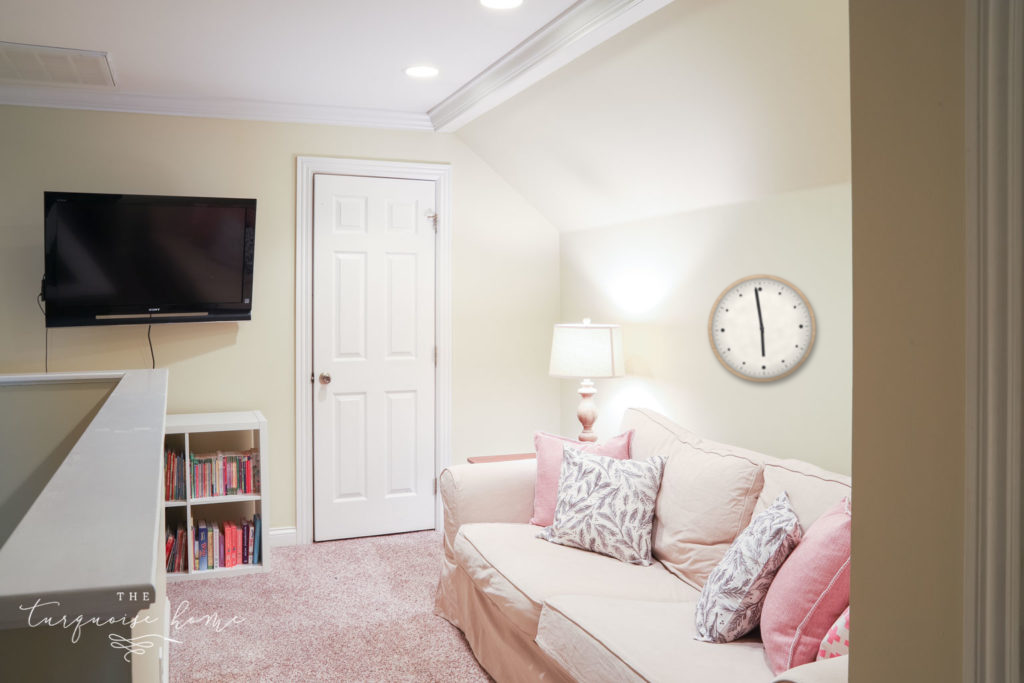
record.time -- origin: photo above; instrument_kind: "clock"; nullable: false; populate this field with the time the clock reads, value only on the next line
5:59
